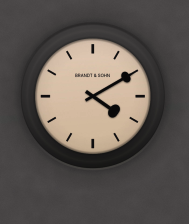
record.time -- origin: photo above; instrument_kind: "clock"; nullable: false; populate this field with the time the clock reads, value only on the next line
4:10
